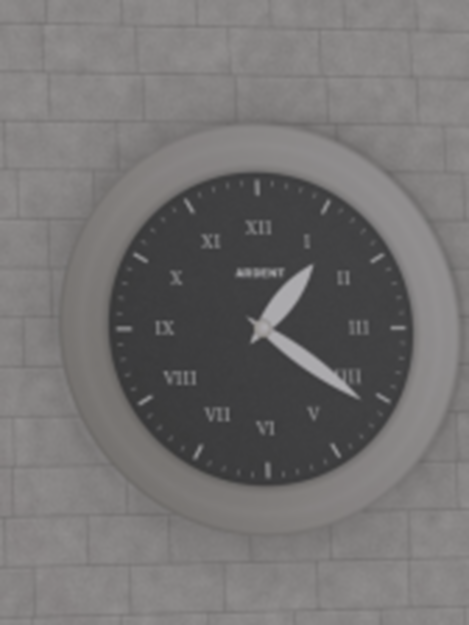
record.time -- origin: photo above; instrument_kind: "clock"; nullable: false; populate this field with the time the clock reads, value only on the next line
1:21
